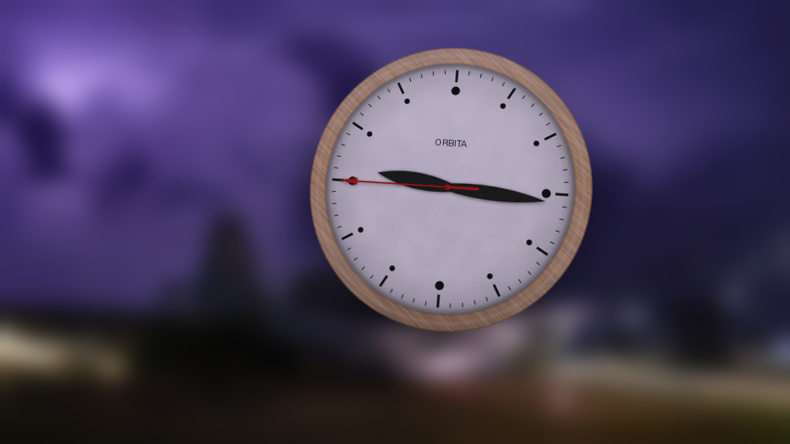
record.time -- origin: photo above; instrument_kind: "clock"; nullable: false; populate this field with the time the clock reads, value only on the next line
9:15:45
